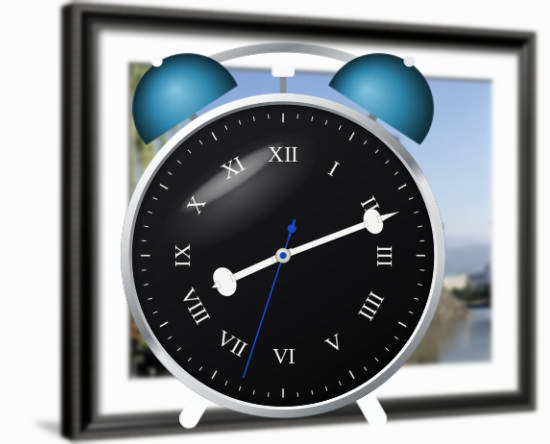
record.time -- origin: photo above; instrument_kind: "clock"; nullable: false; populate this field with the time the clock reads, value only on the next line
8:11:33
